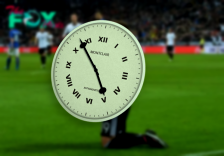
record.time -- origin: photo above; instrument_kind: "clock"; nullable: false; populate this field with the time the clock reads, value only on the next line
4:53
